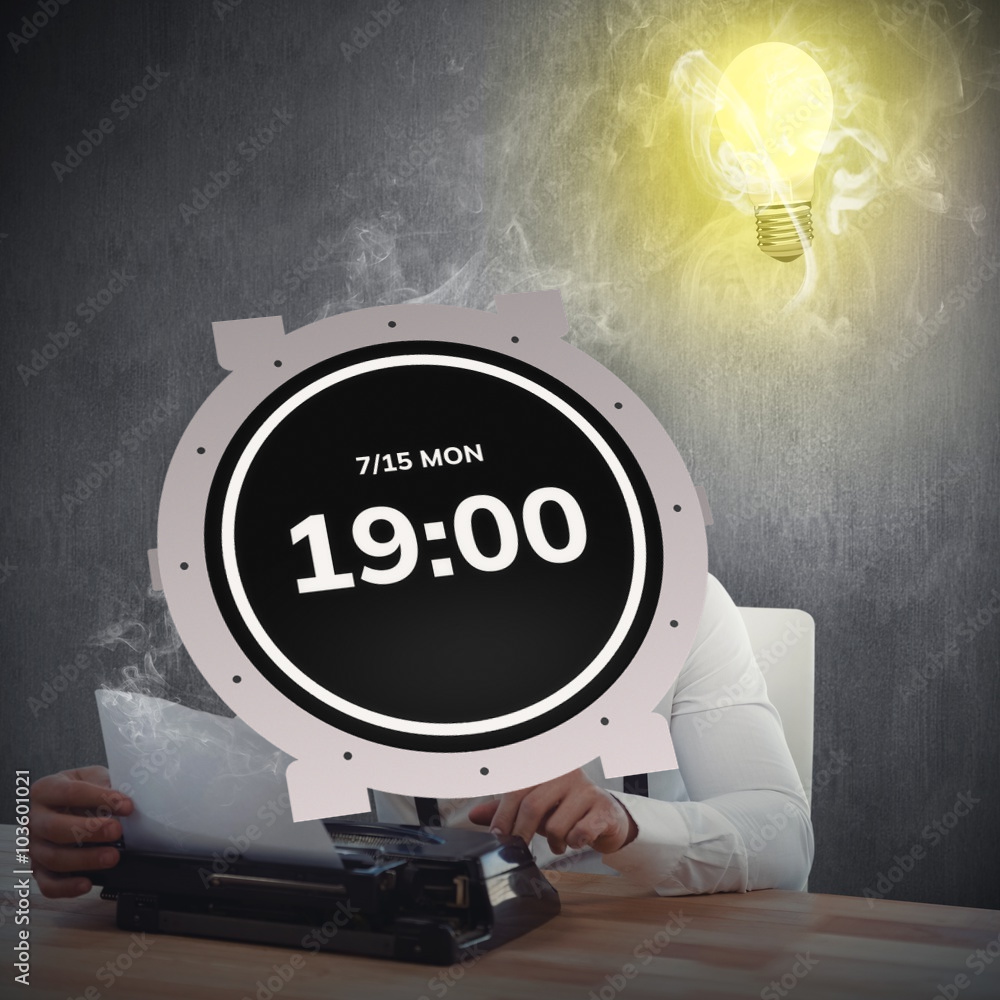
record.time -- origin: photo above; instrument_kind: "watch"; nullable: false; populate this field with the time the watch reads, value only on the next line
19:00
